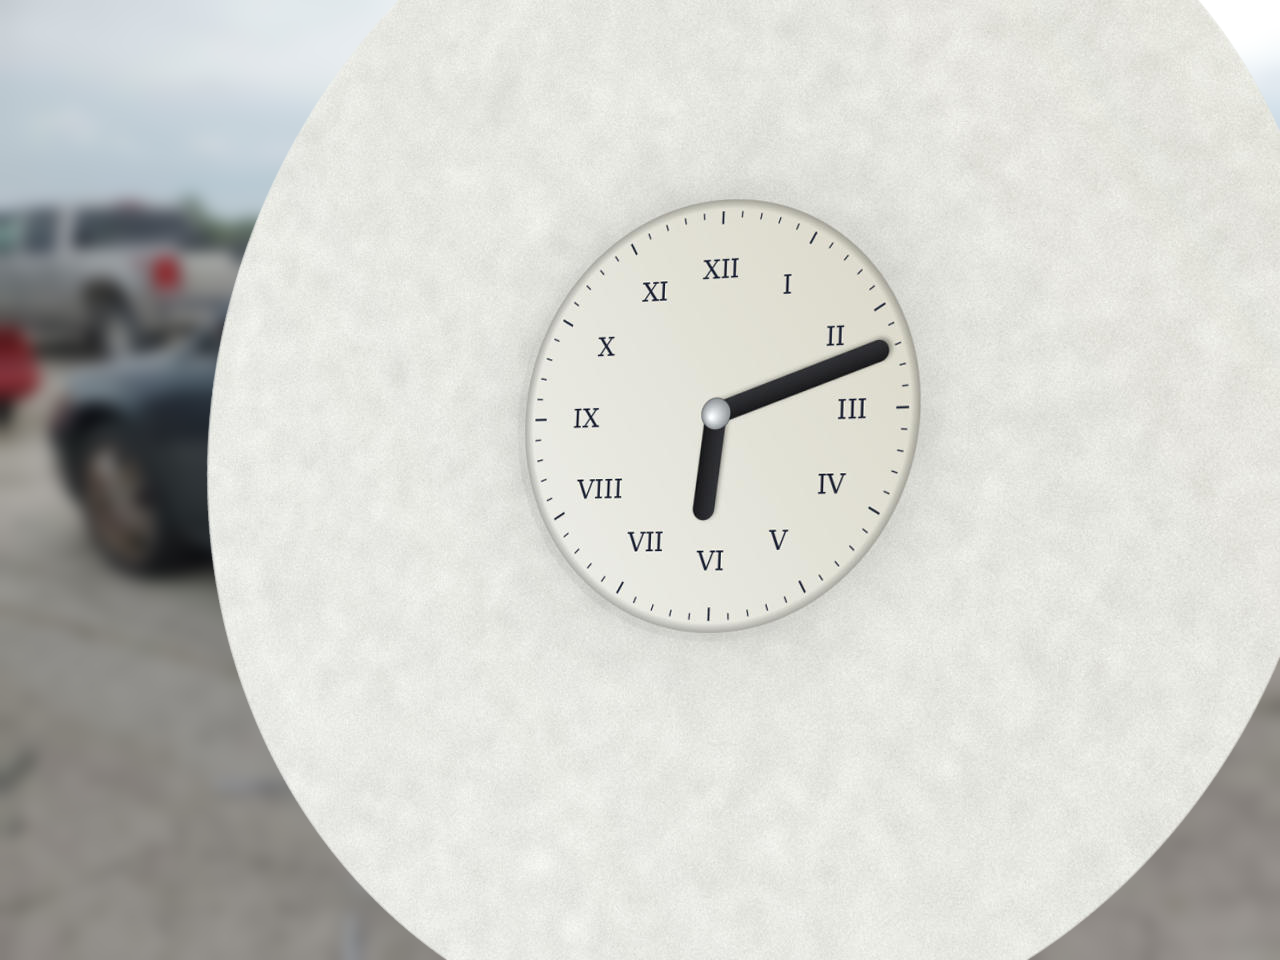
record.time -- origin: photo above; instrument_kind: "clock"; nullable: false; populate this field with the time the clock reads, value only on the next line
6:12
